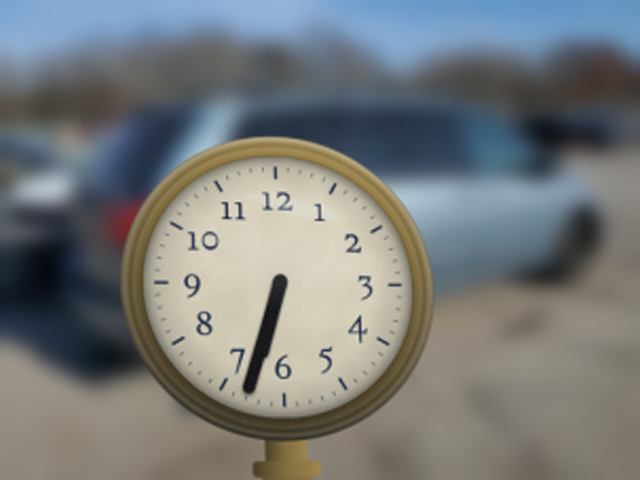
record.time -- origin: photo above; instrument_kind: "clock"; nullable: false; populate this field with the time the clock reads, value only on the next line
6:33
